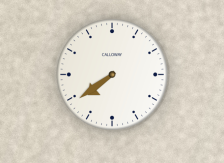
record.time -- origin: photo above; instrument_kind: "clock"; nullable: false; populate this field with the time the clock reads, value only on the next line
7:39
